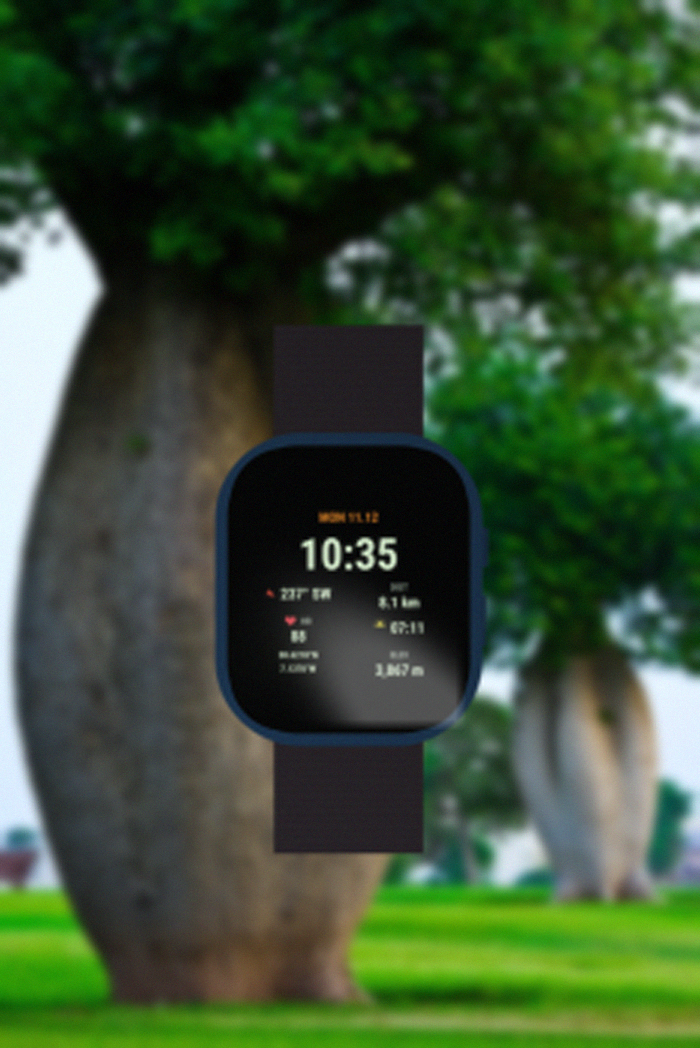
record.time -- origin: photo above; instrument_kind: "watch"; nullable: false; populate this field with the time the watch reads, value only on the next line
10:35
